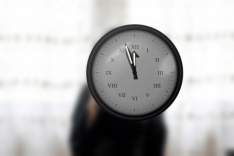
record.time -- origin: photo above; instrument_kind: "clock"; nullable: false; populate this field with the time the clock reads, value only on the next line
11:57
